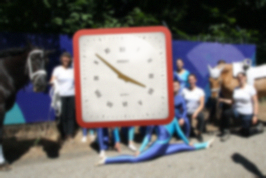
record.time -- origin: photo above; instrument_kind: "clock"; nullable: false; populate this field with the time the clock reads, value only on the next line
3:52
